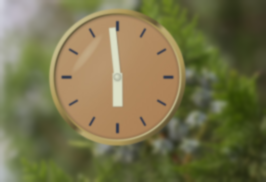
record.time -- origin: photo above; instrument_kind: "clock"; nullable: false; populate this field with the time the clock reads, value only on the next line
5:59
